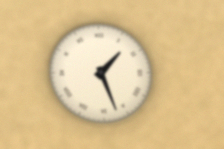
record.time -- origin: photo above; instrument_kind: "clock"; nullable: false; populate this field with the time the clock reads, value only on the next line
1:27
